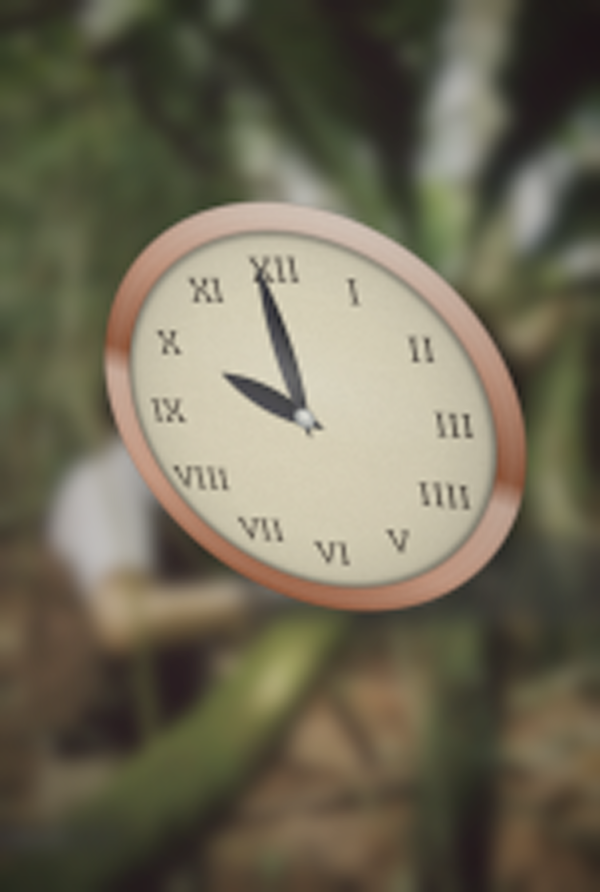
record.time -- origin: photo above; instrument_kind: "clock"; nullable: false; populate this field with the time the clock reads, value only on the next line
9:59
